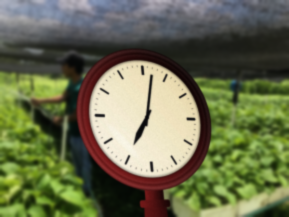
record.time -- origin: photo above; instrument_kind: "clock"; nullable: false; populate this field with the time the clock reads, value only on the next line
7:02
